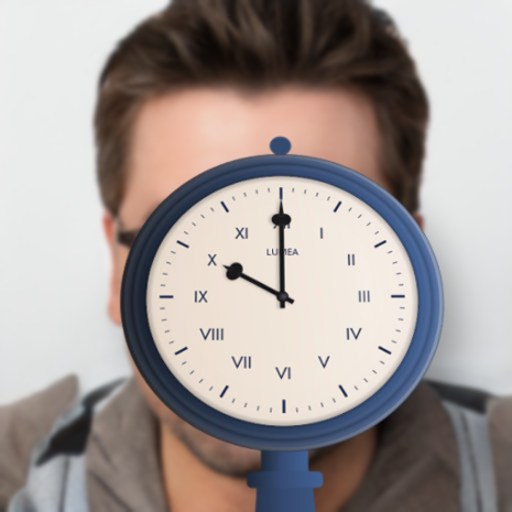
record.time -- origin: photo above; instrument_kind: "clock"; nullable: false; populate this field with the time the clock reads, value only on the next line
10:00
